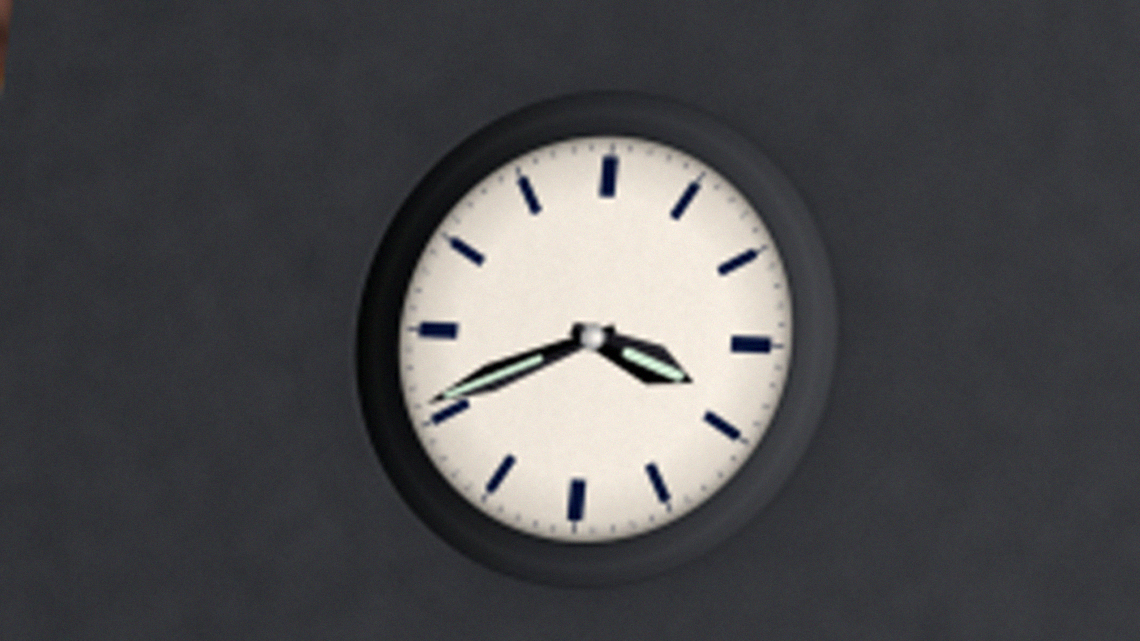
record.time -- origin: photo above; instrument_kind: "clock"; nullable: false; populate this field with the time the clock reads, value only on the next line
3:41
